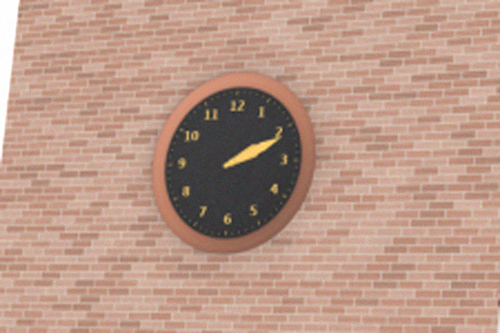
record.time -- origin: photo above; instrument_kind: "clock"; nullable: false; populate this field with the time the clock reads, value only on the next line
2:11
